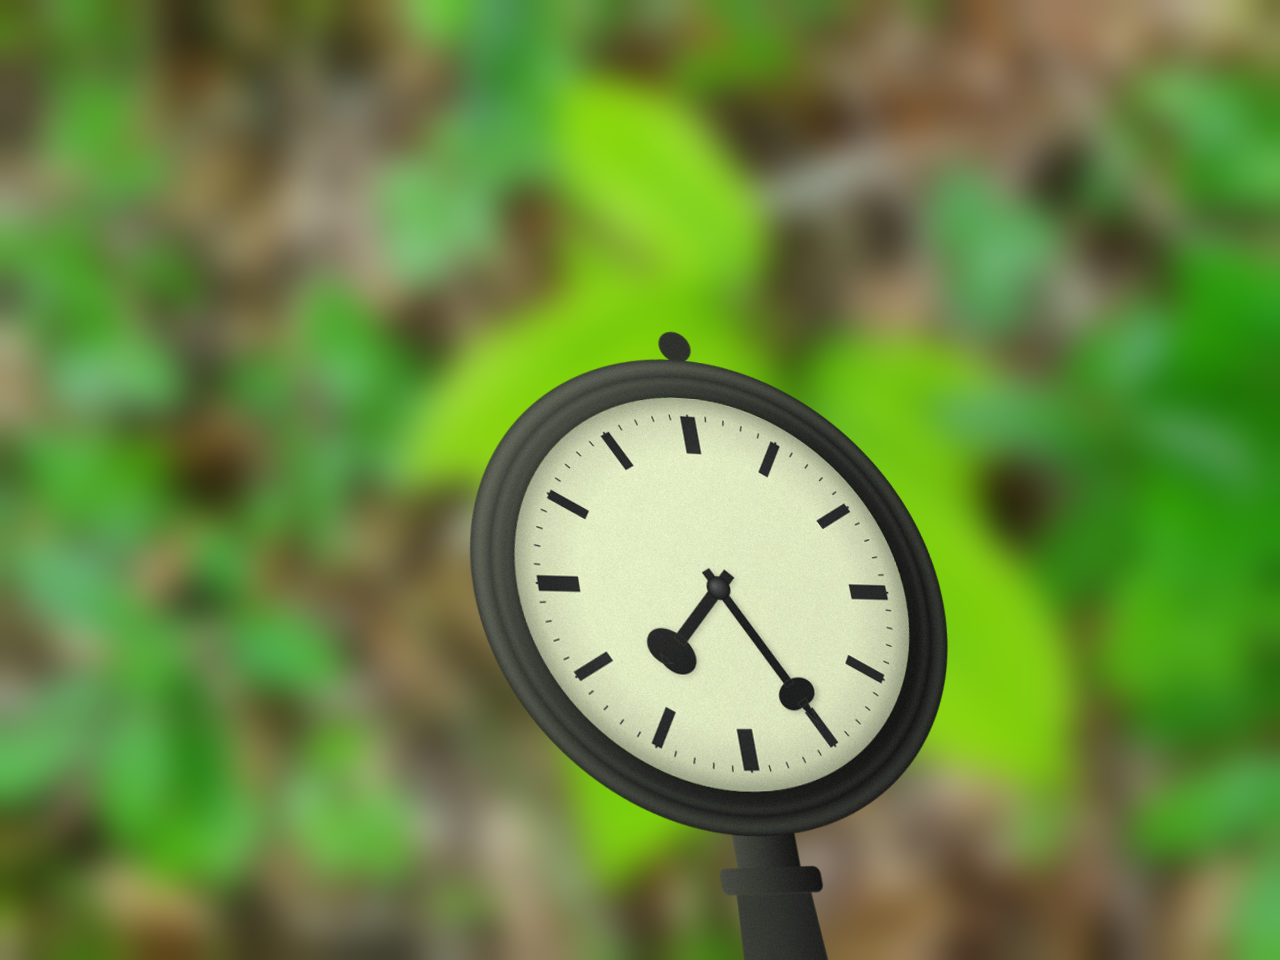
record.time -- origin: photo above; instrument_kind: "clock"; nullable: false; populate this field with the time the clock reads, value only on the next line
7:25
